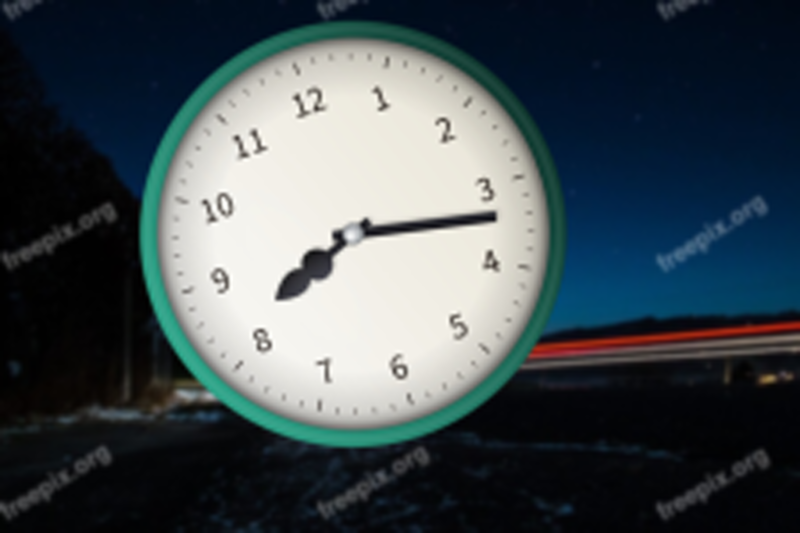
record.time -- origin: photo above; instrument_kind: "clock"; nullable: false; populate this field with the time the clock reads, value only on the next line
8:17
